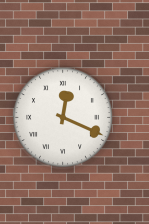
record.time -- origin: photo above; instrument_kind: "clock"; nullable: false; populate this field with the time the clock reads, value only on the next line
12:19
